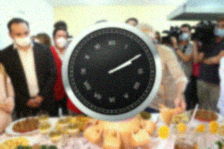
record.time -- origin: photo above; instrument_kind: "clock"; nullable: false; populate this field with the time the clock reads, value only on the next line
2:10
